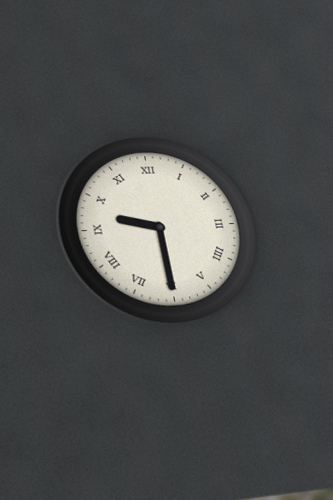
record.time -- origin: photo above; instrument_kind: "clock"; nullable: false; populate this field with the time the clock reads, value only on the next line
9:30
